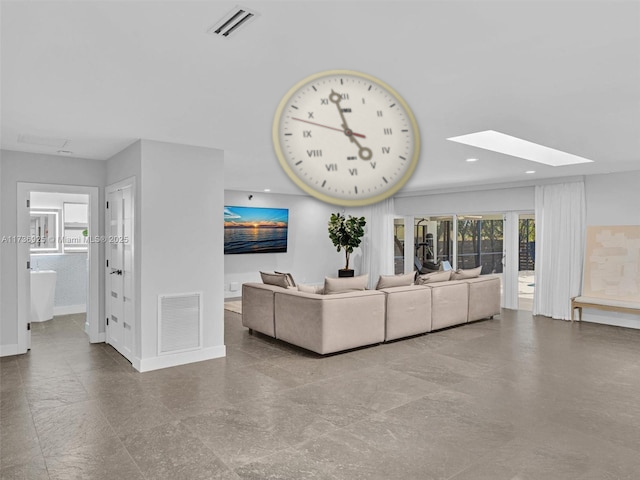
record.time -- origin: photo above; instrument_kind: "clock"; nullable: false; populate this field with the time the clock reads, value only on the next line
4:57:48
